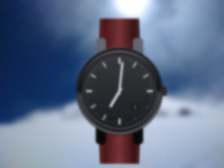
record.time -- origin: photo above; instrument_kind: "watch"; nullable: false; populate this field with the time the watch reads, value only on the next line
7:01
